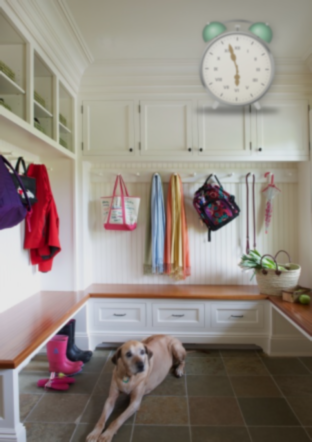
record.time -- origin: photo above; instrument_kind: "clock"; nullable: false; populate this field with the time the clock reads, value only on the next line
5:57
